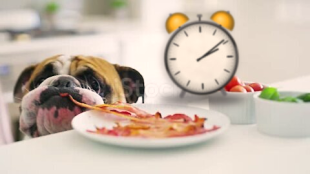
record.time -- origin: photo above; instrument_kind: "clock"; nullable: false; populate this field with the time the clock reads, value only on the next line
2:09
